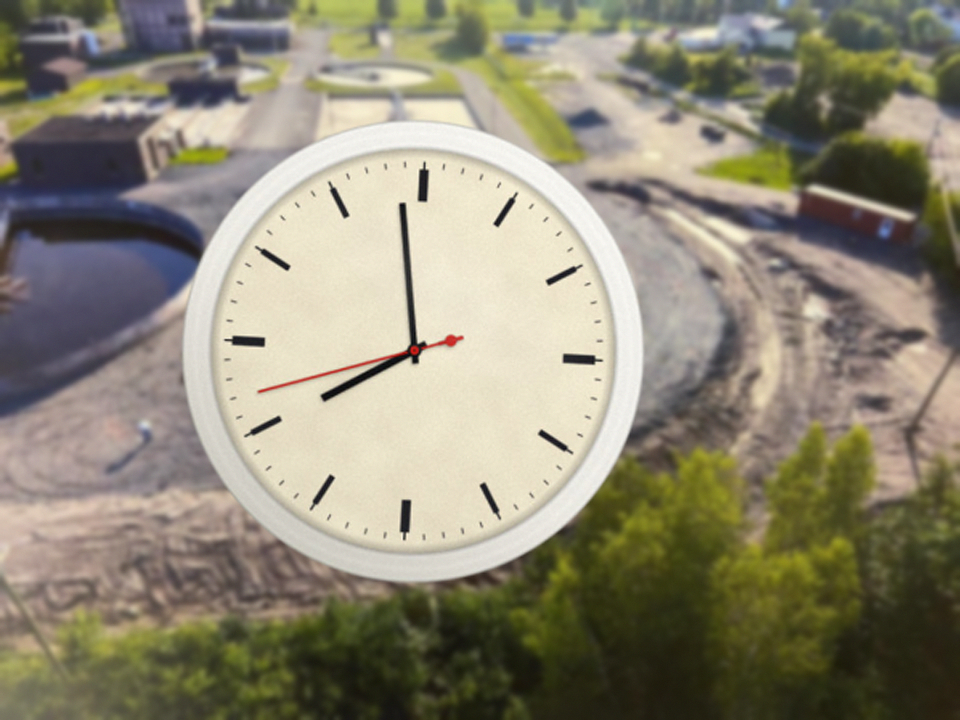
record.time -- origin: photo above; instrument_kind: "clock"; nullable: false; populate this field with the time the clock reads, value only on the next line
7:58:42
